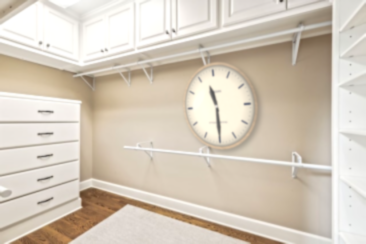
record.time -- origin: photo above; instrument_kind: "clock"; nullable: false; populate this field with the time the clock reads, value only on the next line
11:30
